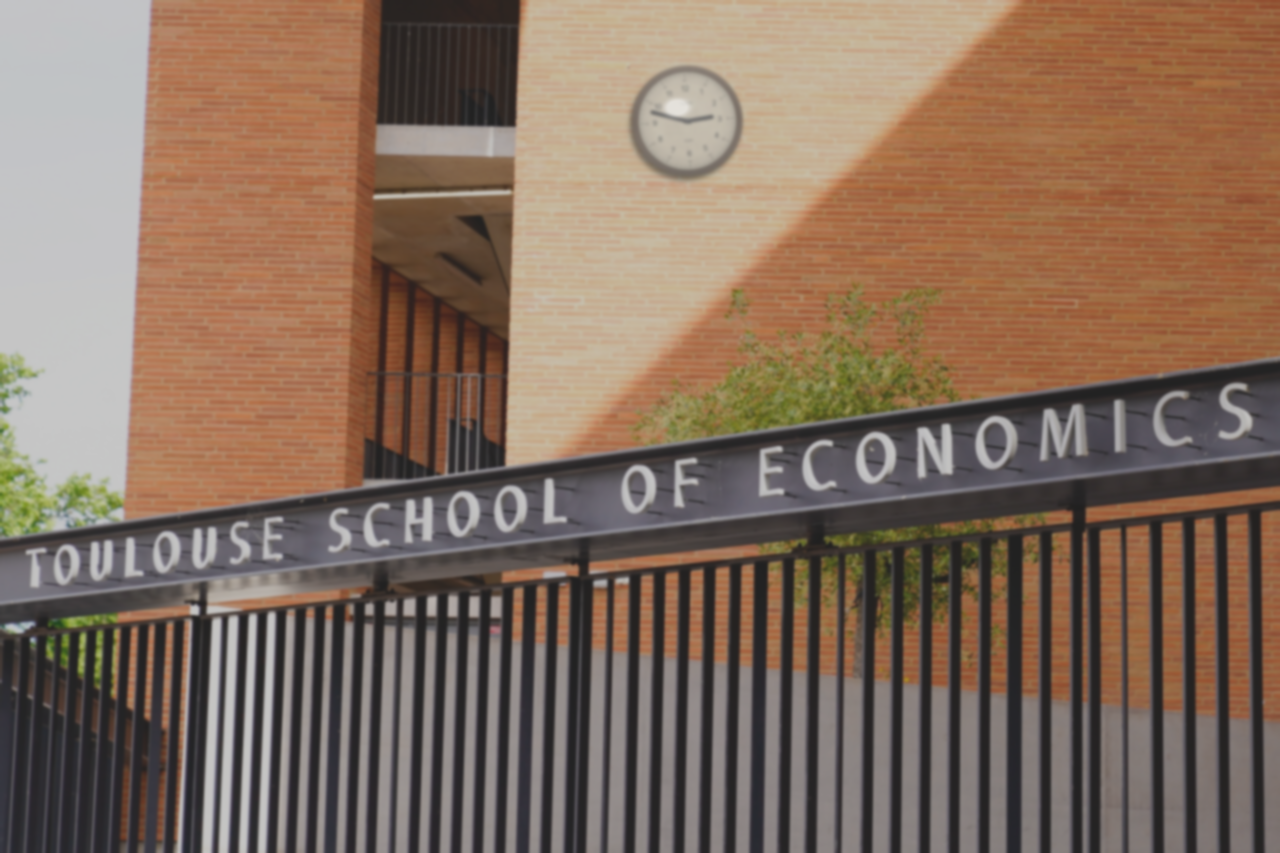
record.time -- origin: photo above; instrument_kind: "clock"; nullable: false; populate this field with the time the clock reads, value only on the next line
2:48
